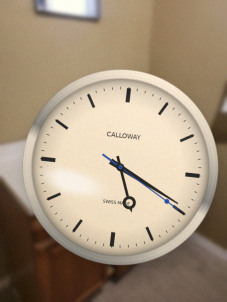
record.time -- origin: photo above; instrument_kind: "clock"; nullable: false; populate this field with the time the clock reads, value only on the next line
5:19:20
